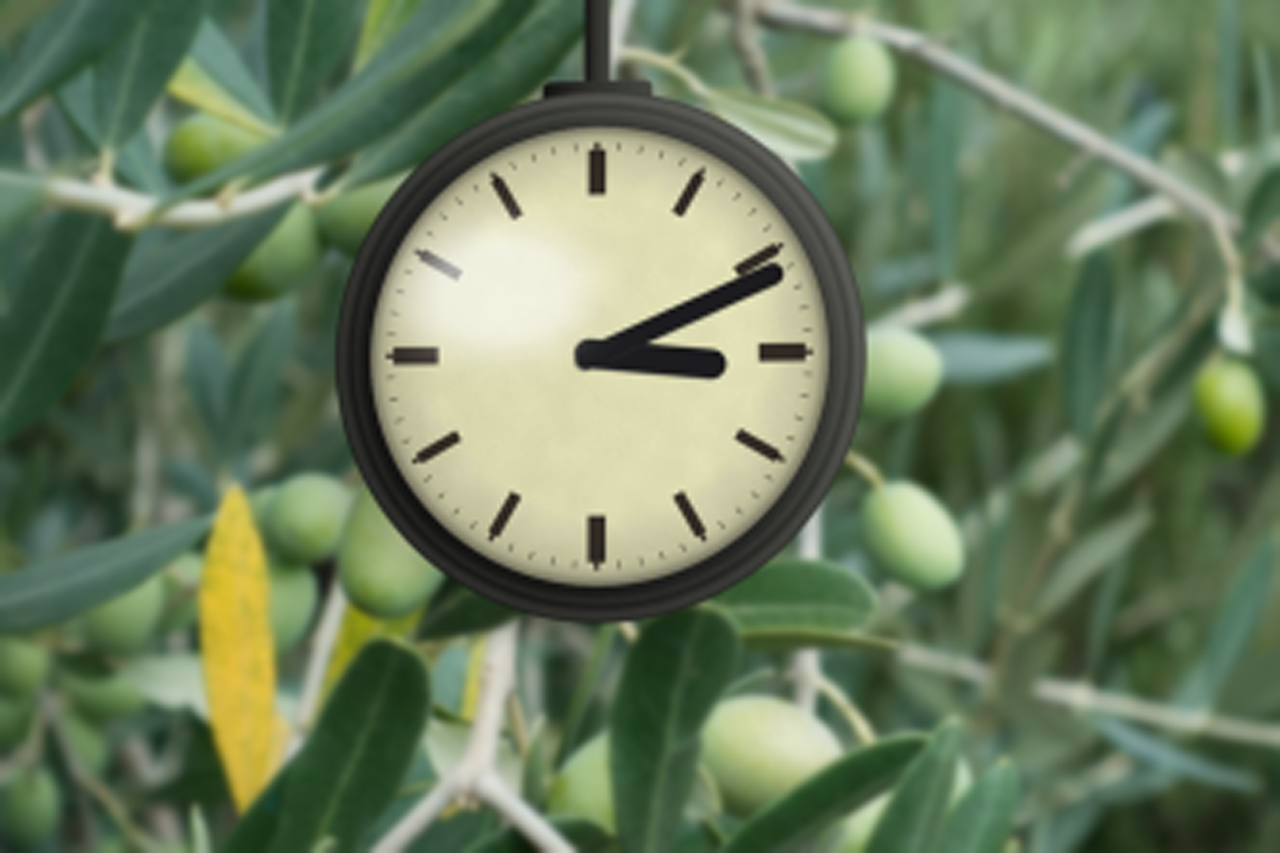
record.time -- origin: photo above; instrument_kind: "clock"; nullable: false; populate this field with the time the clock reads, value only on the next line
3:11
